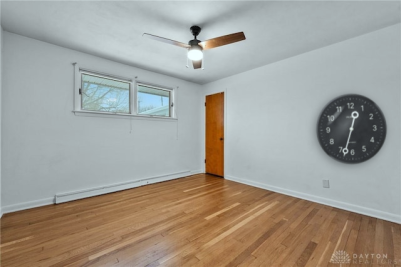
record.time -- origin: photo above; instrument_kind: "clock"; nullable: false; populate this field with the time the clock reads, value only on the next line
12:33
